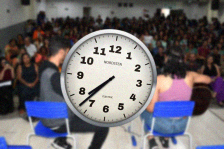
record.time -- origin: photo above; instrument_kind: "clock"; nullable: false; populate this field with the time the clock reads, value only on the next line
7:37
